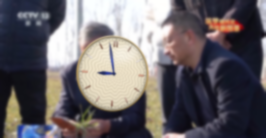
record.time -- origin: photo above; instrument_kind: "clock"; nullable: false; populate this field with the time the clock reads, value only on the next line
8:58
